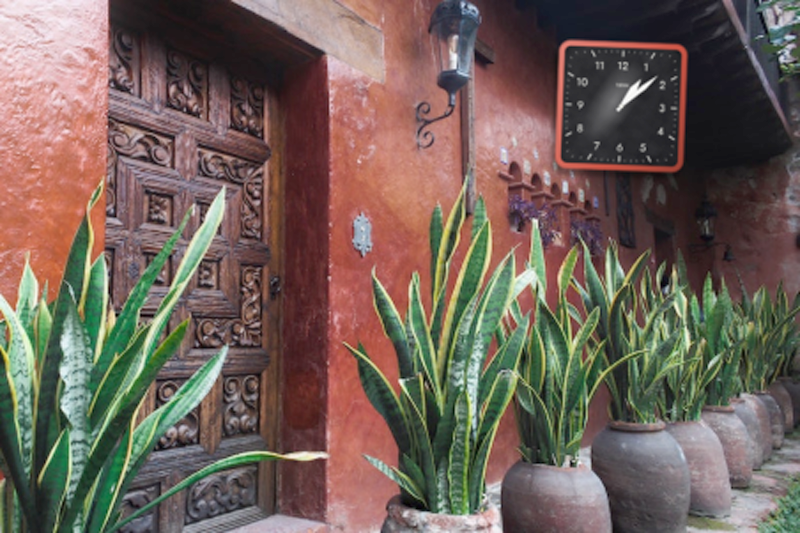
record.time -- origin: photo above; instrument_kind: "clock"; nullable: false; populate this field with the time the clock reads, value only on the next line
1:08
